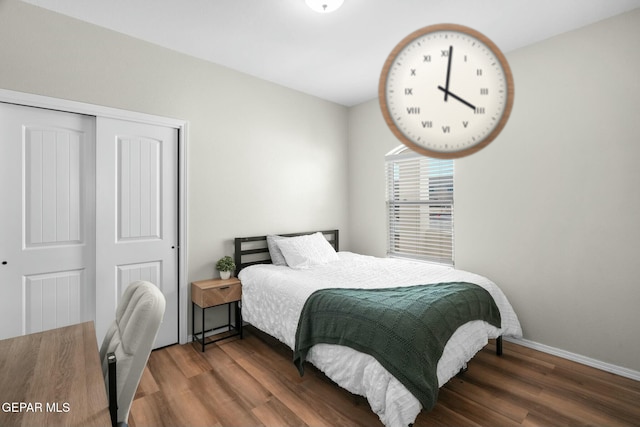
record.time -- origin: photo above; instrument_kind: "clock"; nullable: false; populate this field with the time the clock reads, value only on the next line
4:01
